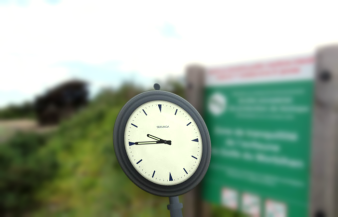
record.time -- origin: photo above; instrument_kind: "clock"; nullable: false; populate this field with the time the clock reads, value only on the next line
9:45
